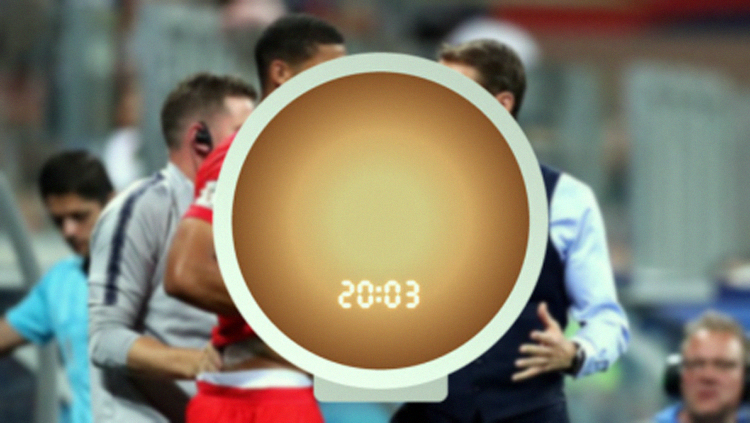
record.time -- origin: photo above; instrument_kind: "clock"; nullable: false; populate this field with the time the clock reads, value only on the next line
20:03
